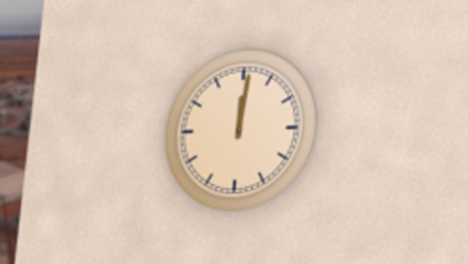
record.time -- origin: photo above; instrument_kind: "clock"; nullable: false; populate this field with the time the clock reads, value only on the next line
12:01
